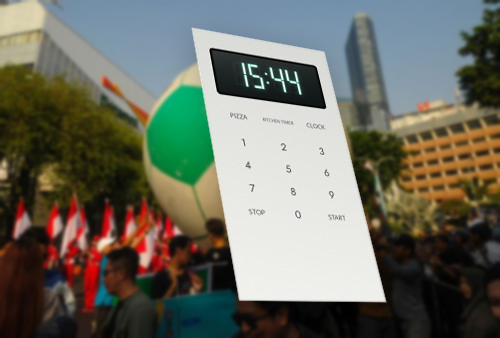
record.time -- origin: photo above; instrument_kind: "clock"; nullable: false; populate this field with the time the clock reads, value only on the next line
15:44
